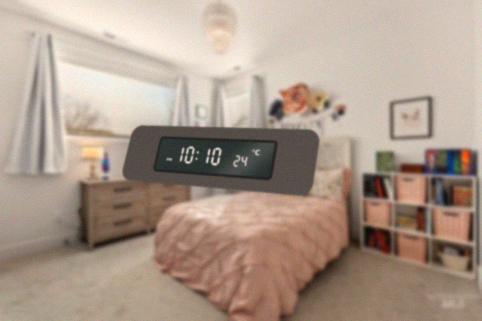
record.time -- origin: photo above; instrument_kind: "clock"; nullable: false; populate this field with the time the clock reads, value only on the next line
10:10
